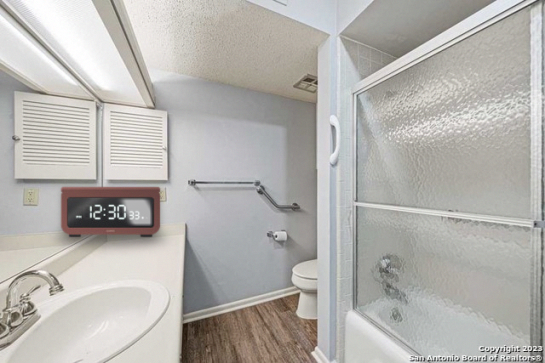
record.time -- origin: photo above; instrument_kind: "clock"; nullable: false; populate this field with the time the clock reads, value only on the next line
12:30:33
